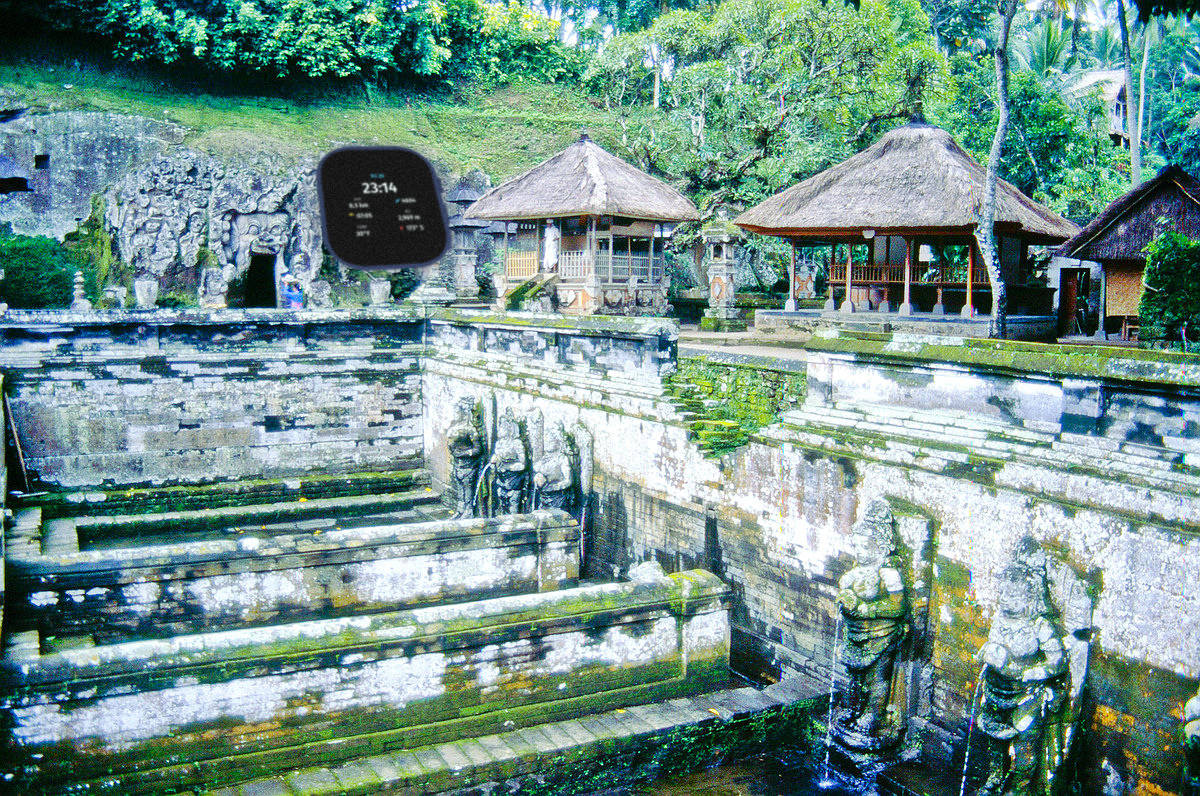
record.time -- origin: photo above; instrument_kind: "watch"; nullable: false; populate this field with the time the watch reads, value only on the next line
23:14
